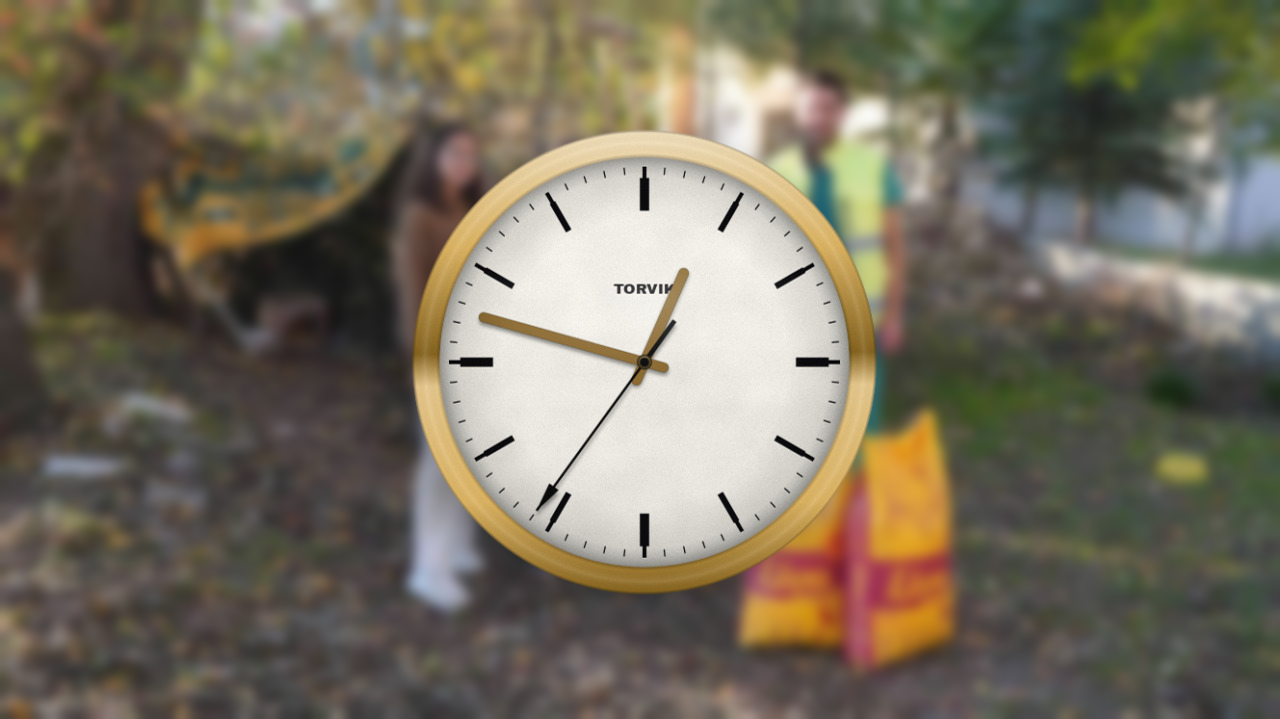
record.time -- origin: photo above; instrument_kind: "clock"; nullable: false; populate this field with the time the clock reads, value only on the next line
12:47:36
